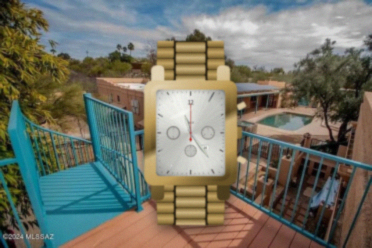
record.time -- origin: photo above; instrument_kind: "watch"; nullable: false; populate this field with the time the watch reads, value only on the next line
11:24
